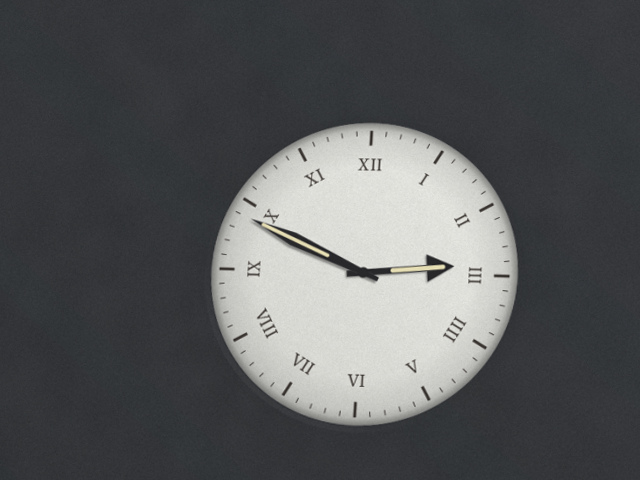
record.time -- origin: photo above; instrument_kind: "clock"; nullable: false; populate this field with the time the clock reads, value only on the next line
2:49
